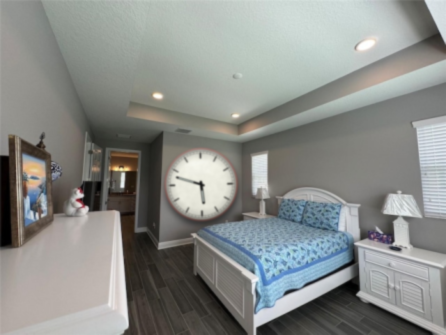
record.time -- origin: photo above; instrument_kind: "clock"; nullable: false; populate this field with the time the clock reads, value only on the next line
5:48
